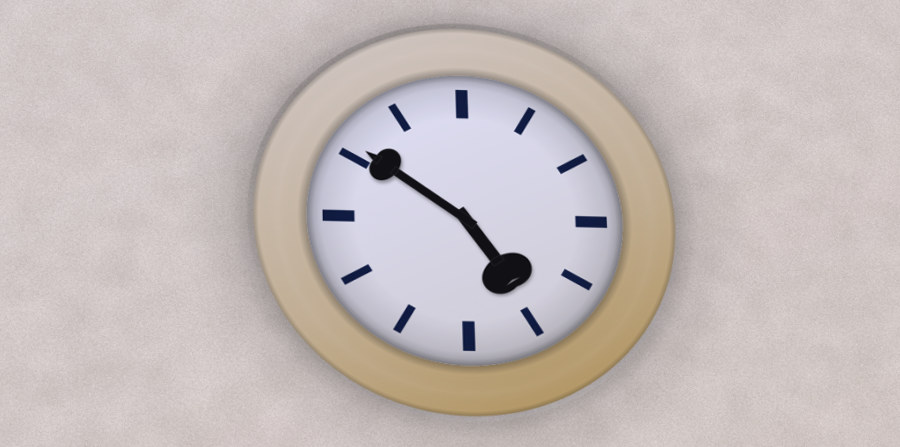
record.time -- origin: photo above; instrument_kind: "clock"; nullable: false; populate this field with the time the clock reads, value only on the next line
4:51
